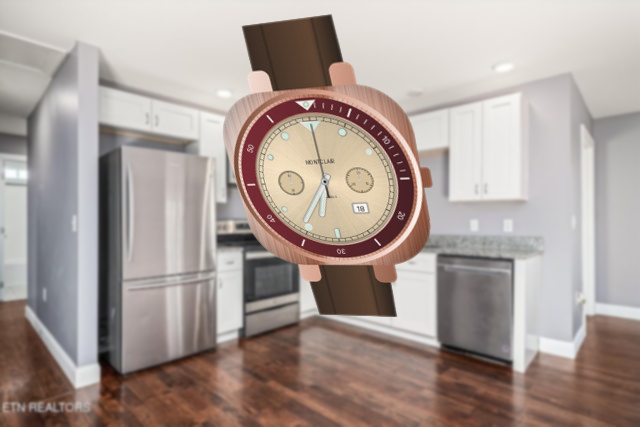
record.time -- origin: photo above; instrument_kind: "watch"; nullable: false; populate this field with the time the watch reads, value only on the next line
6:36
